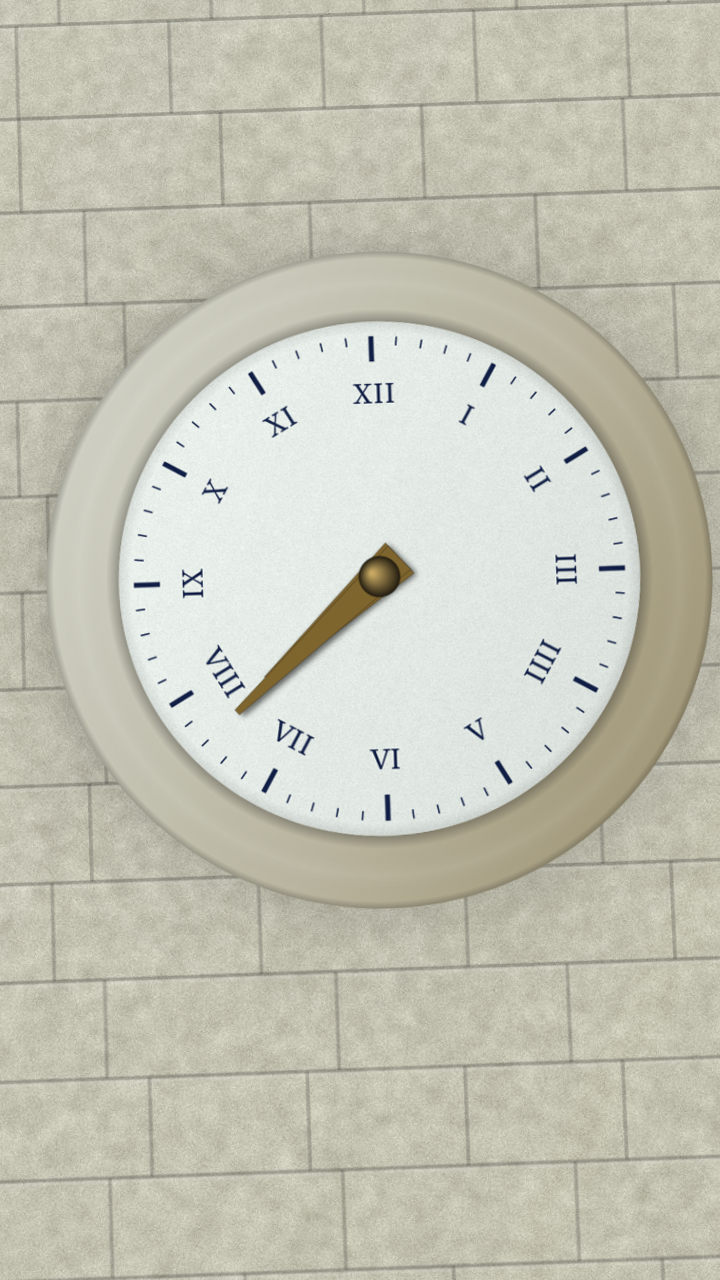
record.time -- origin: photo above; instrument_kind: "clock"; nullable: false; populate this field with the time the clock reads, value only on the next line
7:38
